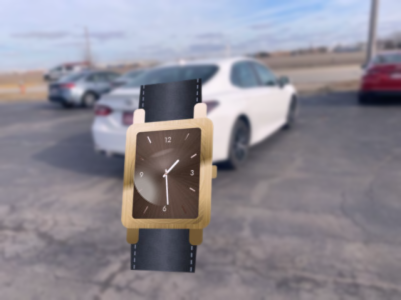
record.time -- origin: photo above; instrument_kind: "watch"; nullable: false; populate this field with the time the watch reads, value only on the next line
1:29
